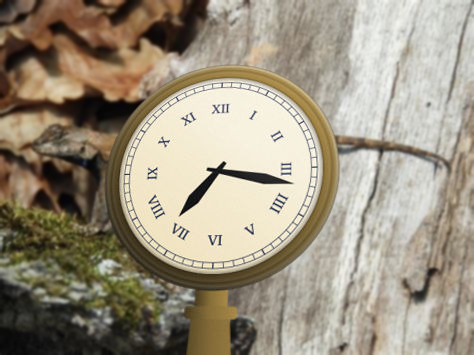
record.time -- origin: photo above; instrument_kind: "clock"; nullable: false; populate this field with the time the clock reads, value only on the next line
7:17
